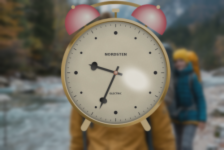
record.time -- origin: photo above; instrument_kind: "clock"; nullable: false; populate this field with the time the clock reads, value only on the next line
9:34
